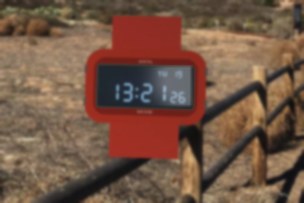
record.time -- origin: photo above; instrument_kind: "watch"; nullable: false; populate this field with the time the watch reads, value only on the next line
13:21
